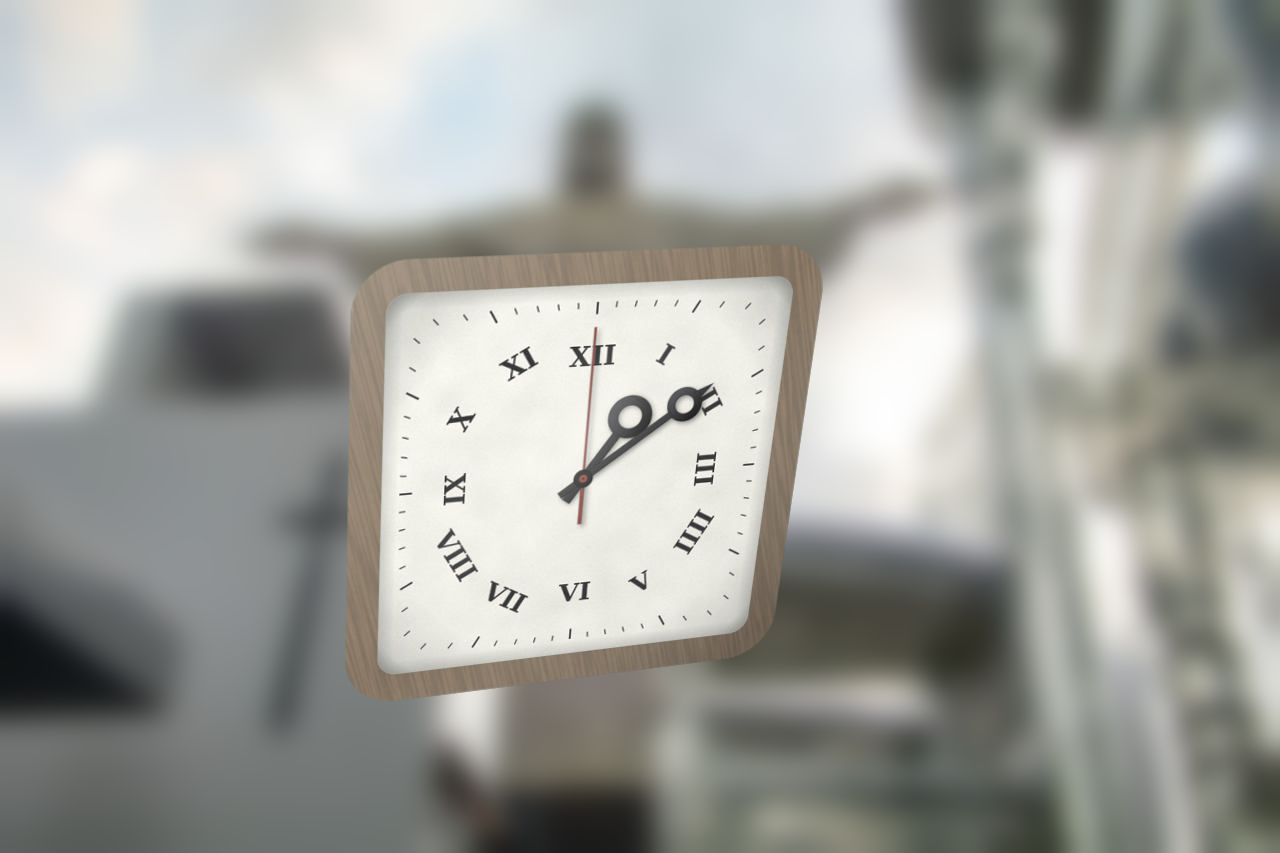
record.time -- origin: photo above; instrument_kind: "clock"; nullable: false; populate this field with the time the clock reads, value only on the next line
1:09:00
